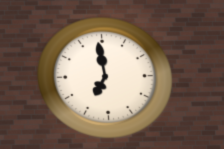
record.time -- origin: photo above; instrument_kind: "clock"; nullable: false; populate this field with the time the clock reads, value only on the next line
6:59
